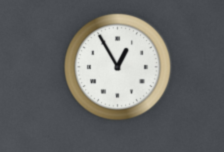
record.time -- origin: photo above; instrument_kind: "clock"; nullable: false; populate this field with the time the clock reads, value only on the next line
12:55
